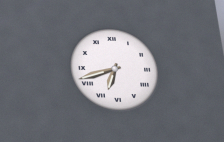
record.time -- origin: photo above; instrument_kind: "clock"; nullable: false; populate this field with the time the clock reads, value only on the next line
6:42
